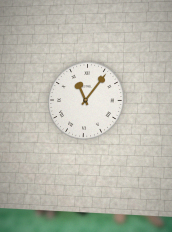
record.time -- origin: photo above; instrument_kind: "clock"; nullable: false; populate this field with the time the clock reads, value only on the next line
11:06
